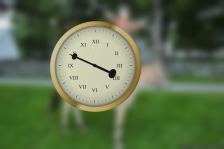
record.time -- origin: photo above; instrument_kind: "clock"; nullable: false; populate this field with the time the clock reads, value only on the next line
3:49
